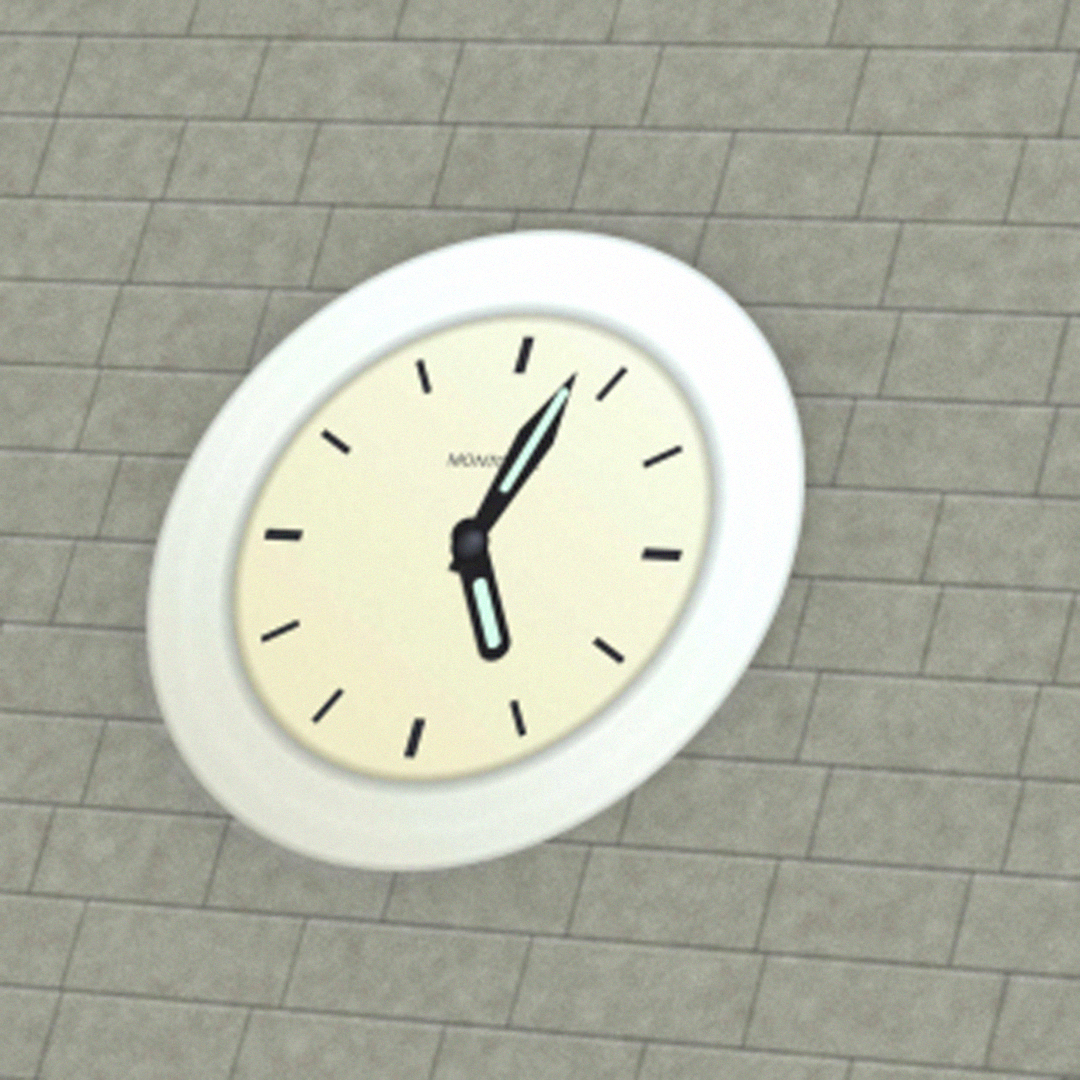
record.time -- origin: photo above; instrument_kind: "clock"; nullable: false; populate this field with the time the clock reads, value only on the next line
5:03
